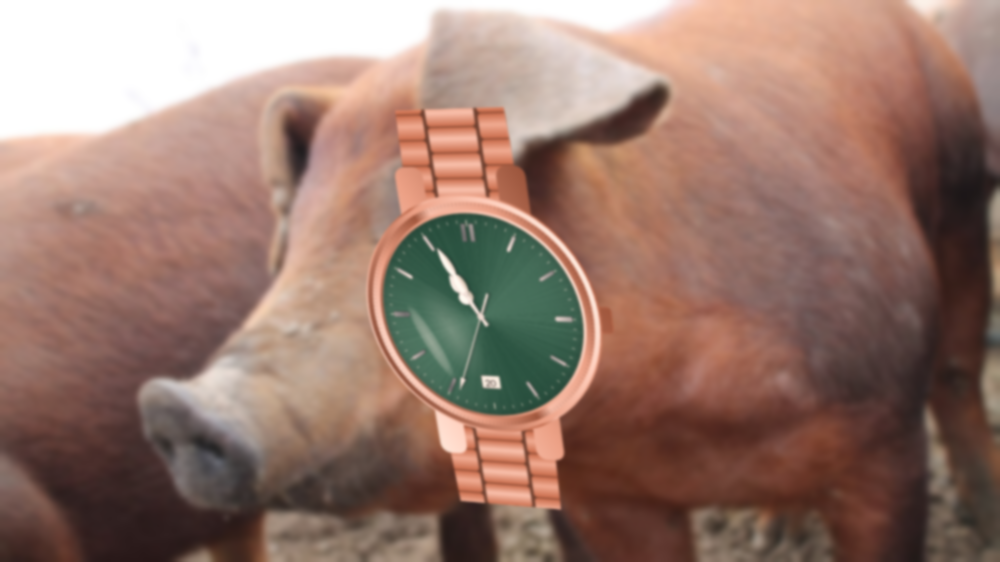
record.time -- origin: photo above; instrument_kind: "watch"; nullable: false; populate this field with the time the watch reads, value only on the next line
10:55:34
